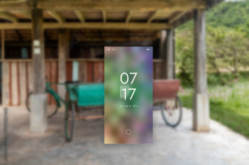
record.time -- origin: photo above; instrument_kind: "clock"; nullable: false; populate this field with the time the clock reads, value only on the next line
7:17
